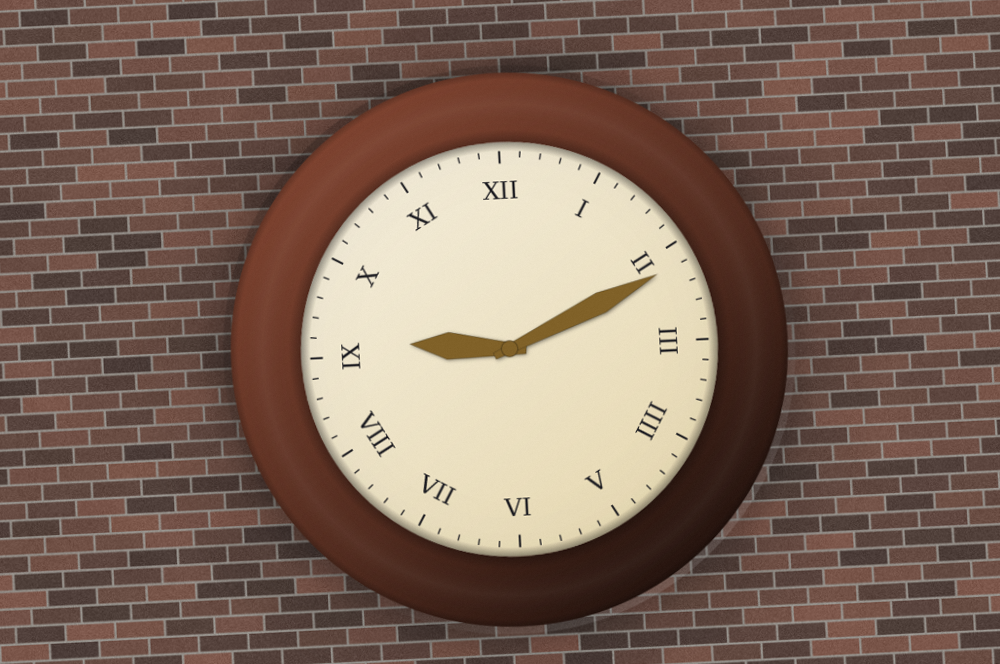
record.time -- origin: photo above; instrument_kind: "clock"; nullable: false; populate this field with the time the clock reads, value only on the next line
9:11
